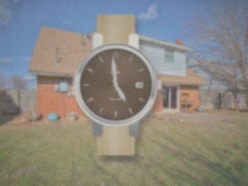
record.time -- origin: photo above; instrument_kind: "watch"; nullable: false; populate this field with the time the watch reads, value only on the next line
4:59
